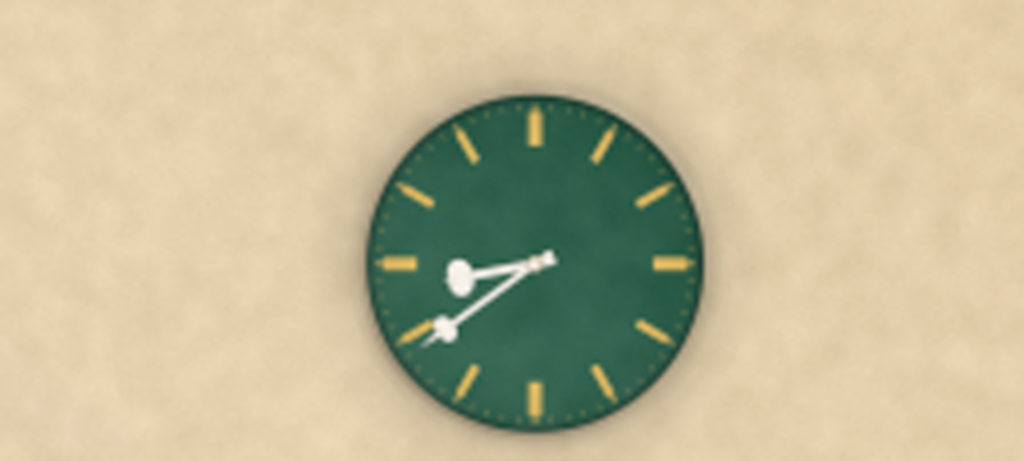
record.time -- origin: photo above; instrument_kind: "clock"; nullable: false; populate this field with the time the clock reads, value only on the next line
8:39
